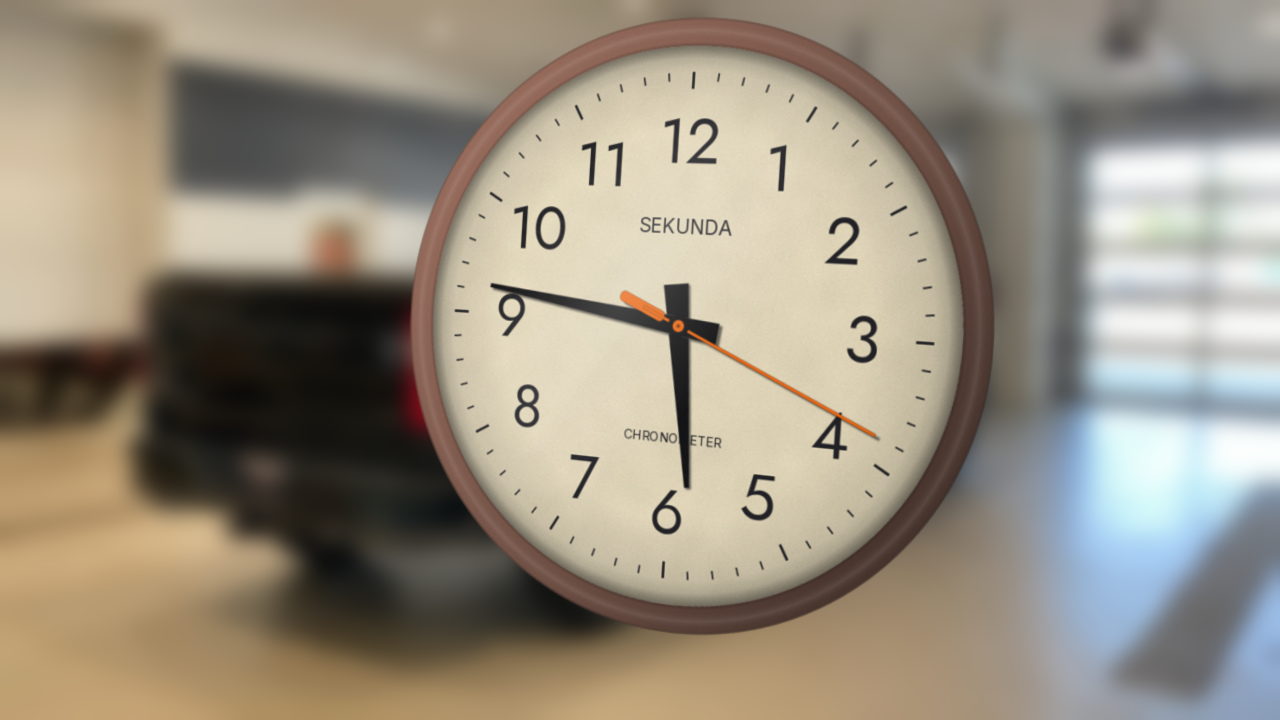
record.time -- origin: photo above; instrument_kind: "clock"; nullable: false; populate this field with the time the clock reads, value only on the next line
5:46:19
